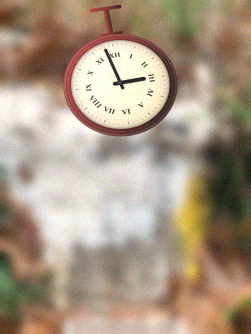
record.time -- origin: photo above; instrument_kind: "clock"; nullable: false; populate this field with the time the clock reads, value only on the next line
2:58
